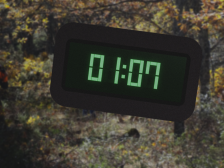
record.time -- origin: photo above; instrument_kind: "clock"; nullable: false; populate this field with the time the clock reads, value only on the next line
1:07
